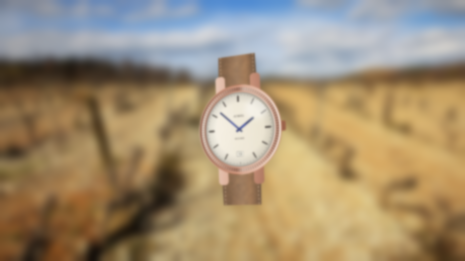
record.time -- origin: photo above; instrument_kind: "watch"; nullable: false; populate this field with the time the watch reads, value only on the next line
1:52
